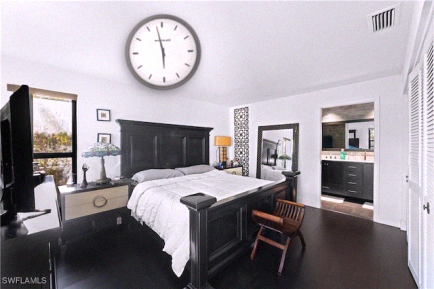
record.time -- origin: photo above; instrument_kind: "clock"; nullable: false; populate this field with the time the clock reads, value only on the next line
5:58
